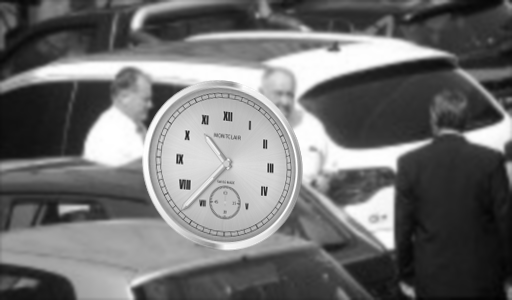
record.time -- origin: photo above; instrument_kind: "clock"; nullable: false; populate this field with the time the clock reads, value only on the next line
10:37
